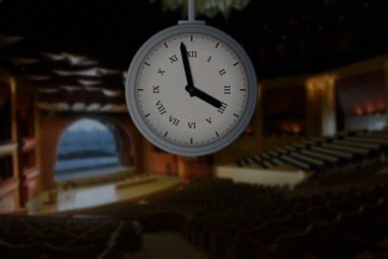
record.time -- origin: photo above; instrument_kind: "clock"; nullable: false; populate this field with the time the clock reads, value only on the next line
3:58
